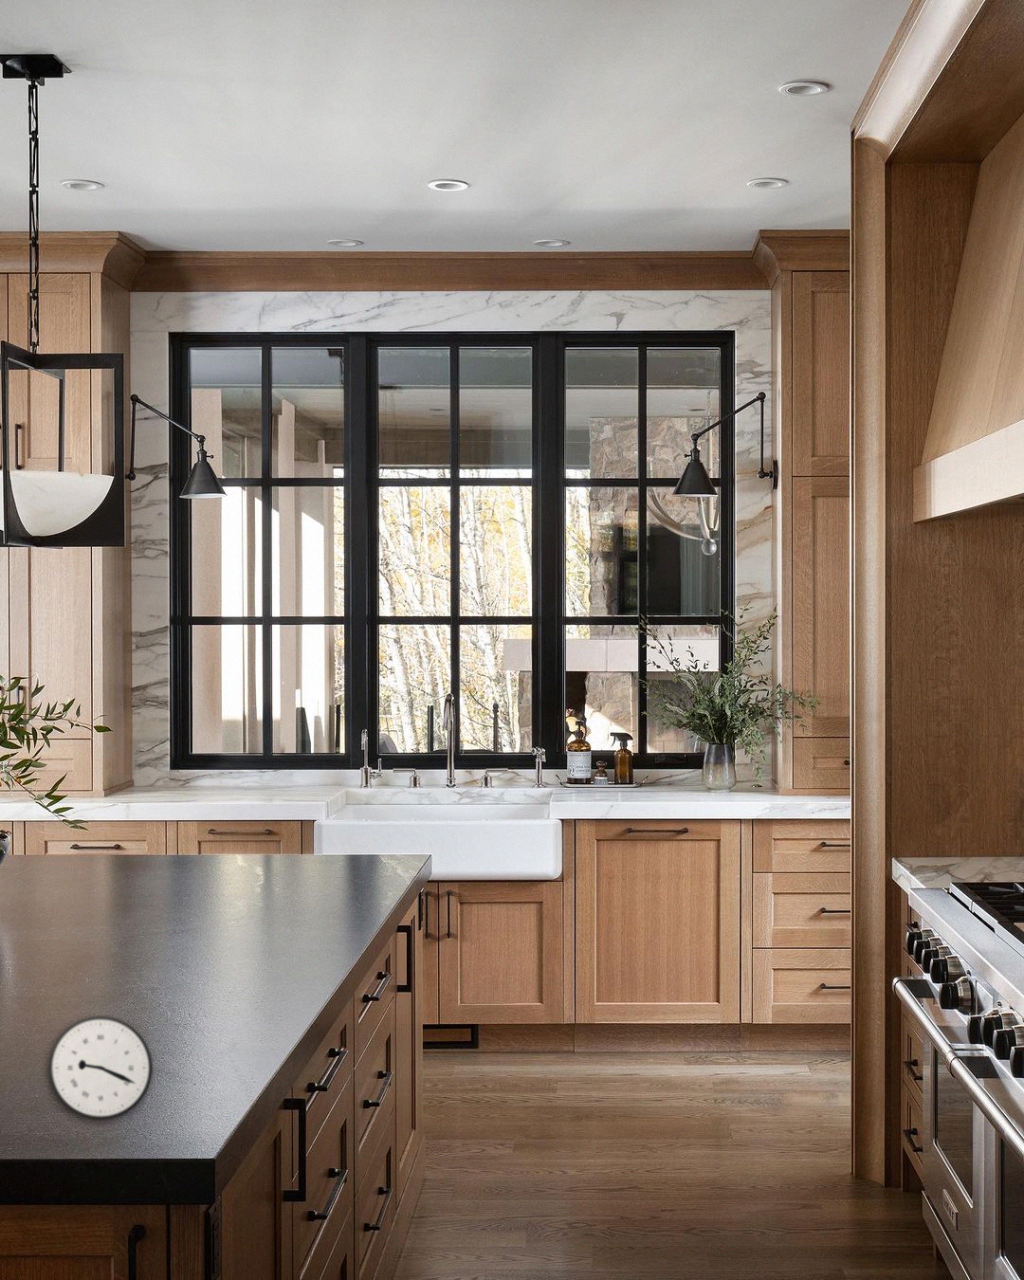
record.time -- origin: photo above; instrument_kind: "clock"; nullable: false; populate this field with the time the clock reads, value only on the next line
9:19
